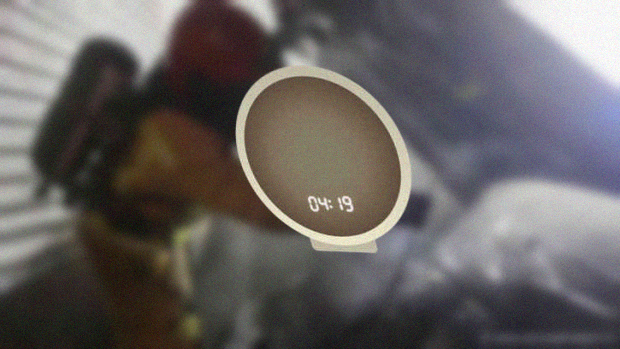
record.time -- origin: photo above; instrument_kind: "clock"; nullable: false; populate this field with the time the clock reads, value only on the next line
4:19
